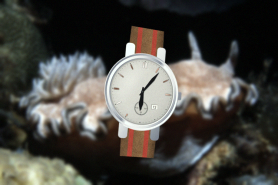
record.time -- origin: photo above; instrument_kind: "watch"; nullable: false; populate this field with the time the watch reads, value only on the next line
6:06
